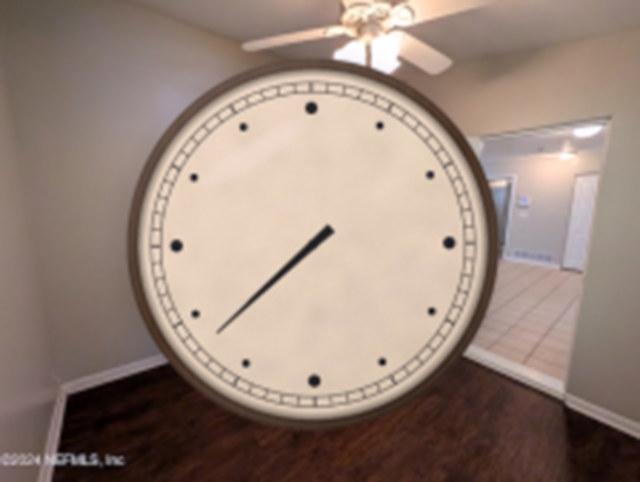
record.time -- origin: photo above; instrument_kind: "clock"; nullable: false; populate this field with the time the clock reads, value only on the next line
7:38
